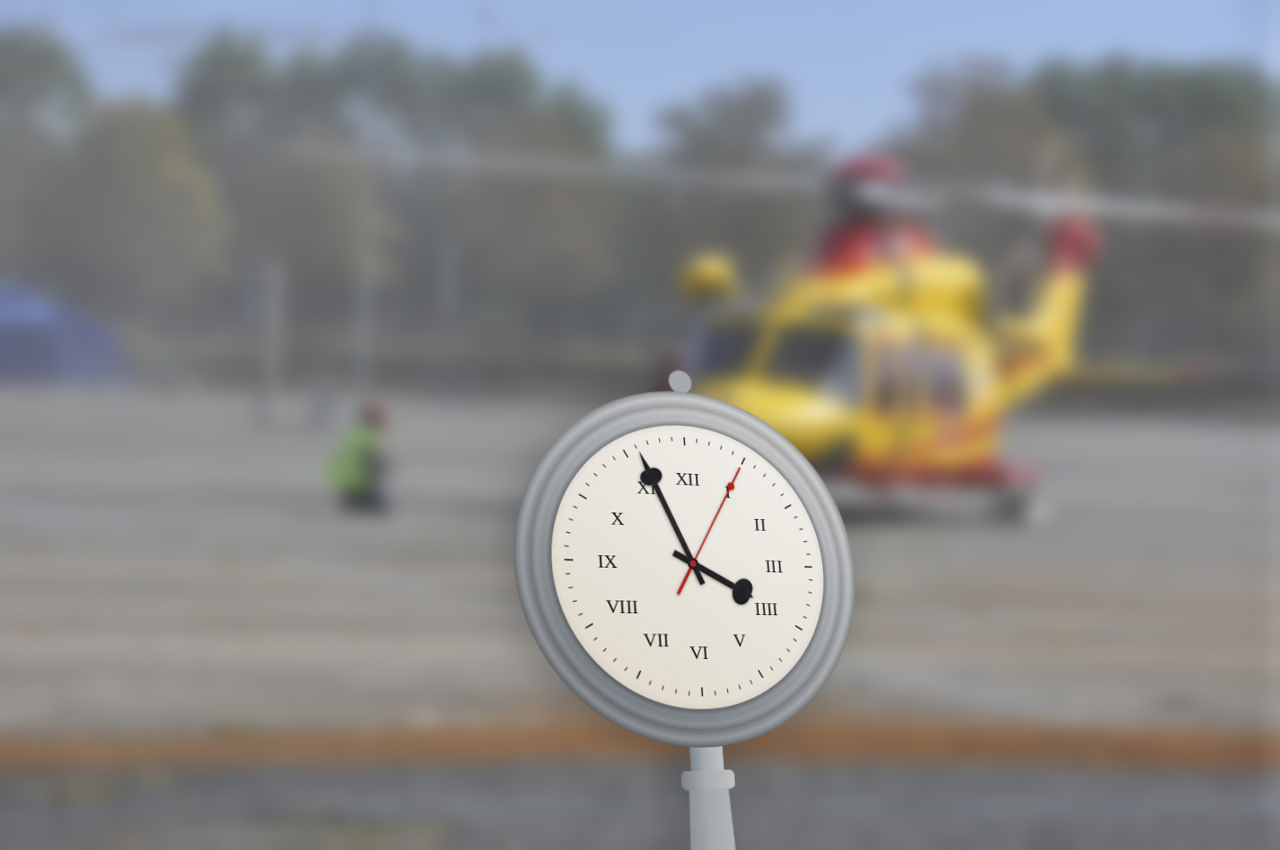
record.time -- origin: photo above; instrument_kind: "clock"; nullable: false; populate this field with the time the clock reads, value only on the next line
3:56:05
